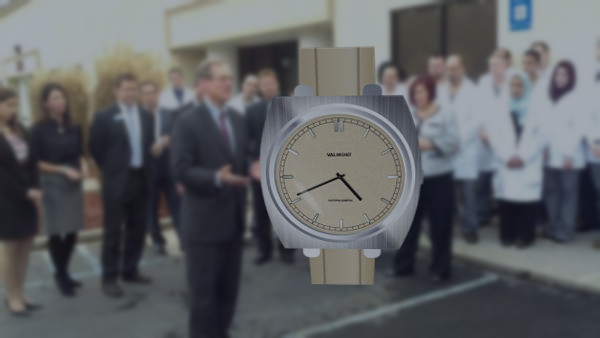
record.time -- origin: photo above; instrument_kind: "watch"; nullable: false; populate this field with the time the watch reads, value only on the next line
4:41
